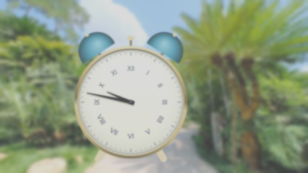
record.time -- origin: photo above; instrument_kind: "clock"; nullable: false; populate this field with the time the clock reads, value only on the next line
9:47
